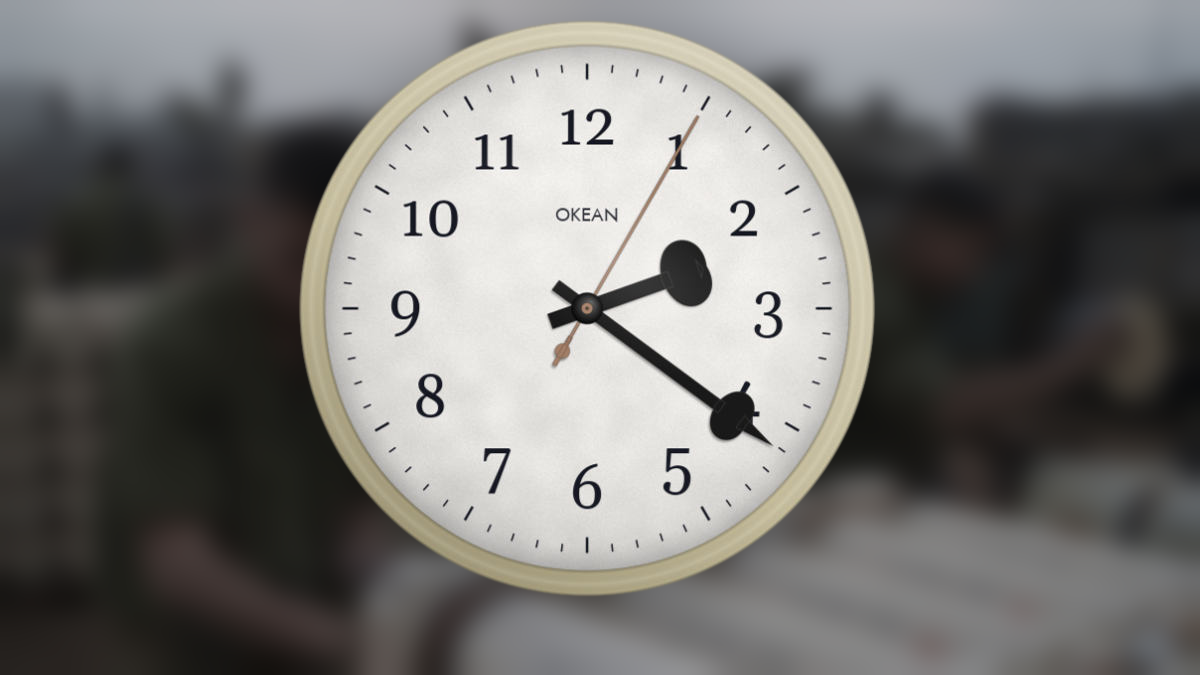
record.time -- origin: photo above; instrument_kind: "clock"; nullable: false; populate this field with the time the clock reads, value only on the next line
2:21:05
